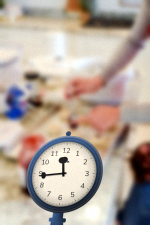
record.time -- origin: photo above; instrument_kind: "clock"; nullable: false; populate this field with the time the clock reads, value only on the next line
11:44
